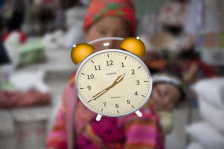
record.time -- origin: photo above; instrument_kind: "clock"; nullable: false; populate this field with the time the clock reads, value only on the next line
1:40
